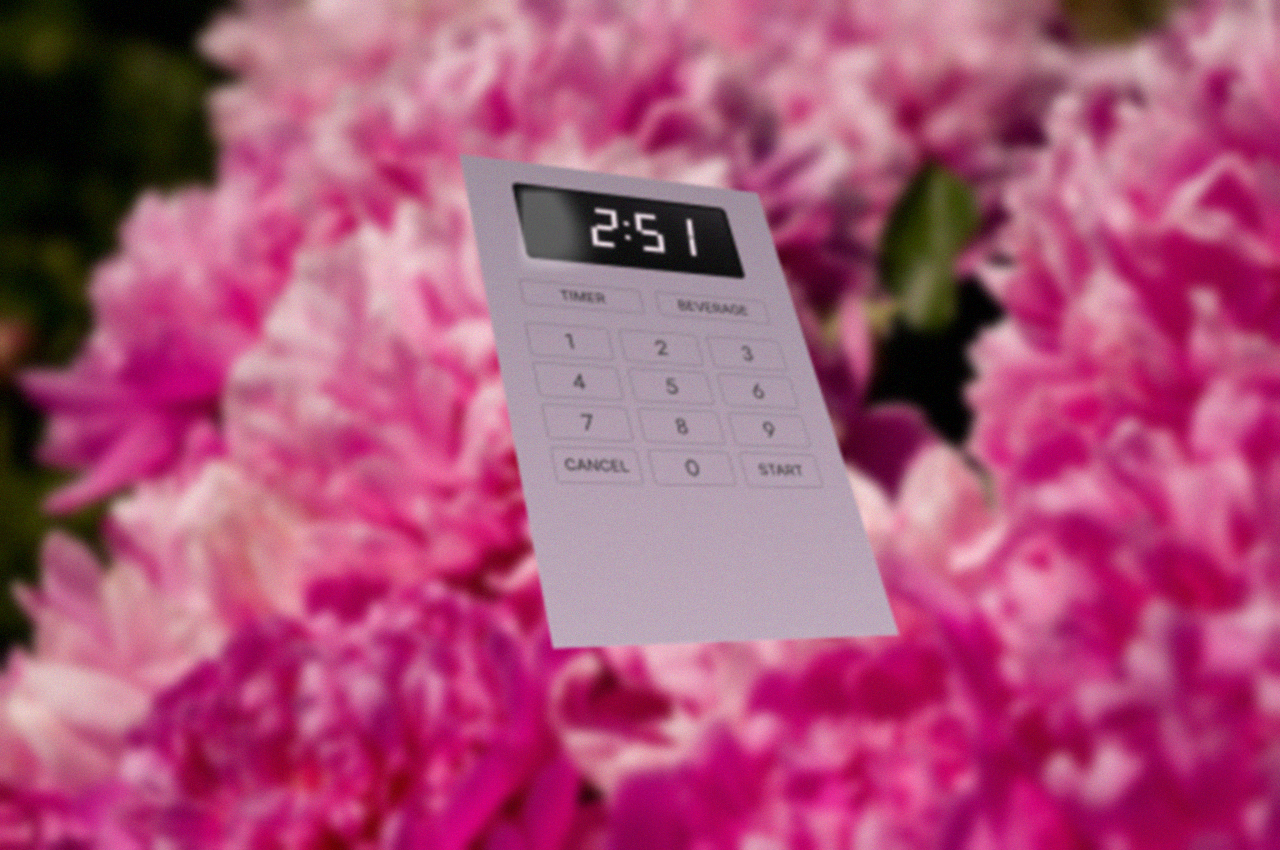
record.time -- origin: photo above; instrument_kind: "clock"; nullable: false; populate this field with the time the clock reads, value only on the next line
2:51
